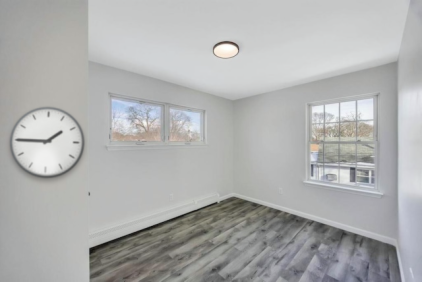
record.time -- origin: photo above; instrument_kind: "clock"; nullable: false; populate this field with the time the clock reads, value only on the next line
1:45
